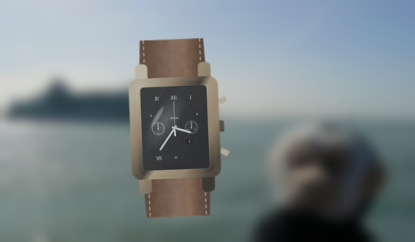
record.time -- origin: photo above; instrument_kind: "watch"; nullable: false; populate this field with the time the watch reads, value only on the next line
3:36
